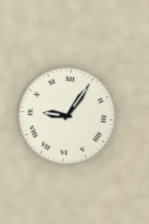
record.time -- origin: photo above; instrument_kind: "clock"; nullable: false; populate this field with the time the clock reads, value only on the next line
9:05
